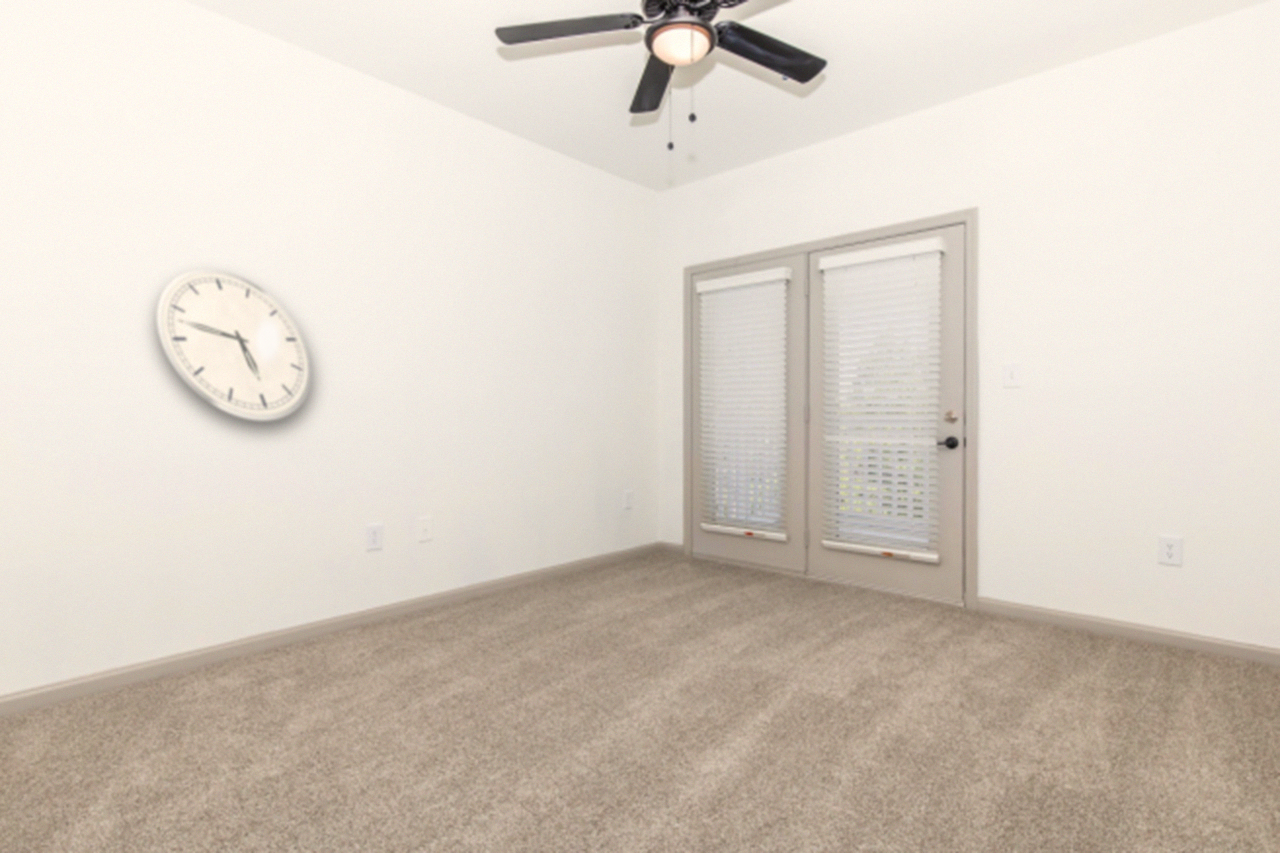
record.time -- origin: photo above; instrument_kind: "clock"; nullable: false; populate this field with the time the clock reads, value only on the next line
5:48
